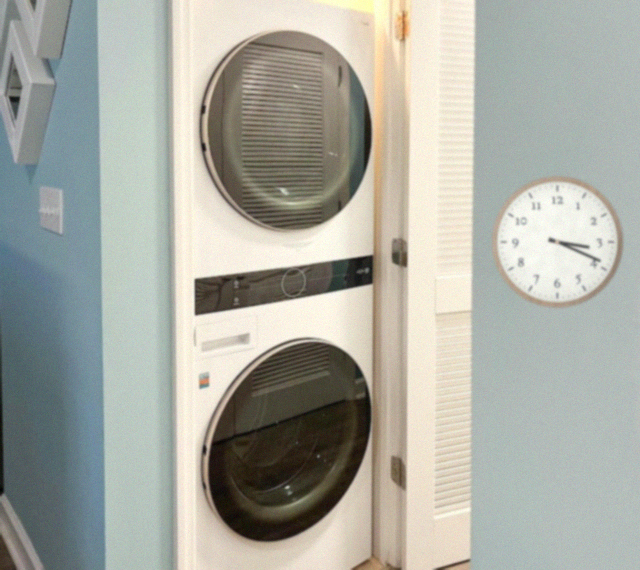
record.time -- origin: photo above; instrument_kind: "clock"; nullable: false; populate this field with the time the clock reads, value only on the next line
3:19
